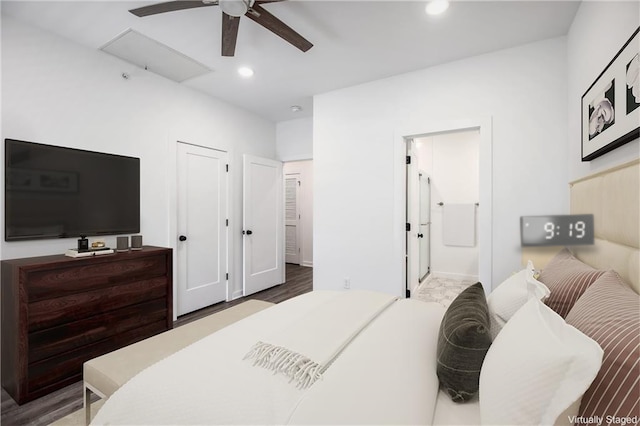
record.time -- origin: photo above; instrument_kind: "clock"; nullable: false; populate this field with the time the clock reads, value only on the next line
9:19
